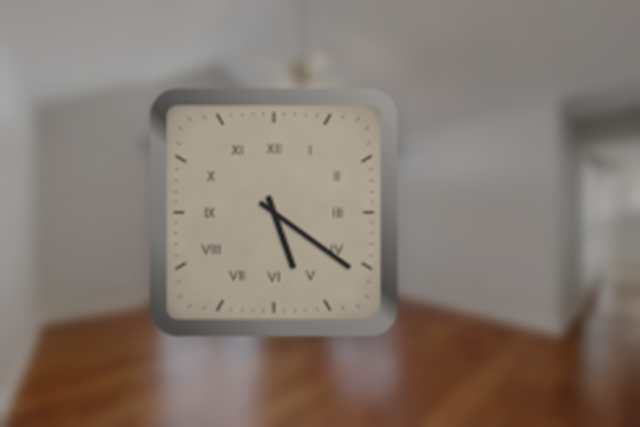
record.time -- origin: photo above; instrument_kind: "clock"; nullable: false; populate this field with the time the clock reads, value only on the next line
5:21
